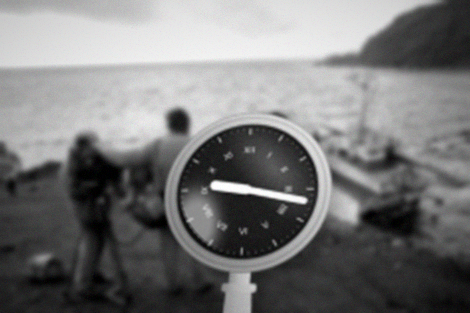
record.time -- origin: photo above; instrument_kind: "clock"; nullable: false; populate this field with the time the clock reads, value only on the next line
9:17
